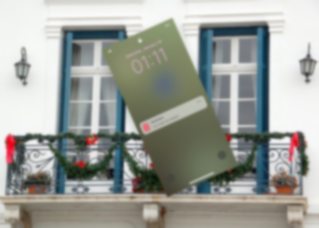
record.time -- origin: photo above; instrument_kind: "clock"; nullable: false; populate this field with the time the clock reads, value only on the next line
1:11
